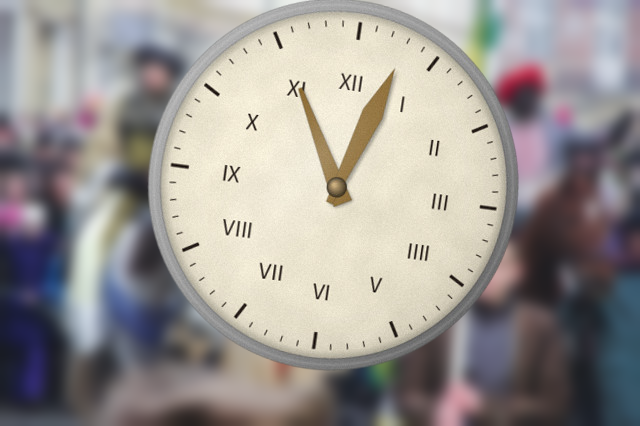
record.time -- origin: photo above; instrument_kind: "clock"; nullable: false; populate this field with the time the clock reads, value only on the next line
11:03
